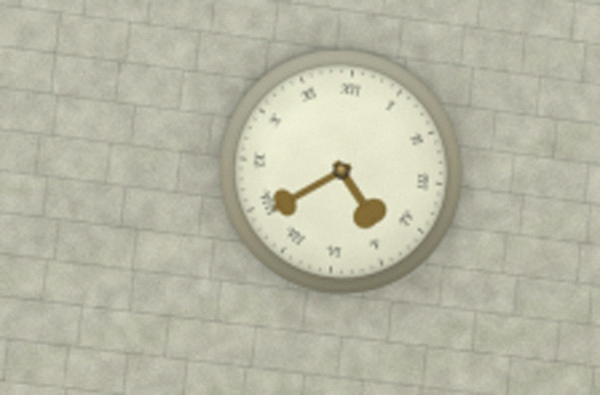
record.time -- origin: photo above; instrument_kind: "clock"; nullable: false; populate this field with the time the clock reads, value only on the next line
4:39
